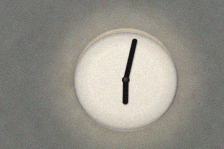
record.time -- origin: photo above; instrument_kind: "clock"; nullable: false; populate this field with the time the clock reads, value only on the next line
6:02
